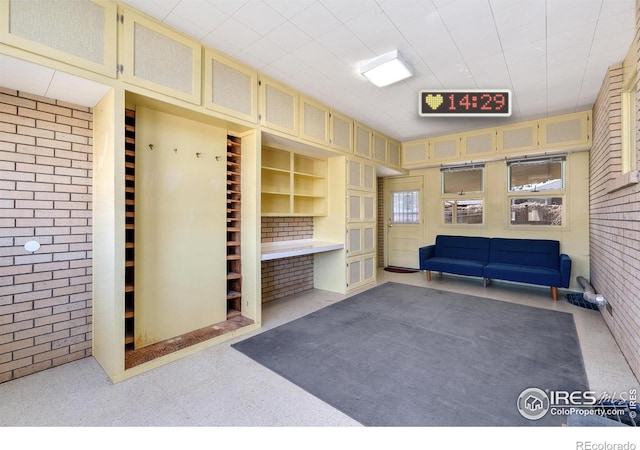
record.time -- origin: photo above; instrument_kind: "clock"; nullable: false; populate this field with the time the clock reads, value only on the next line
14:29
